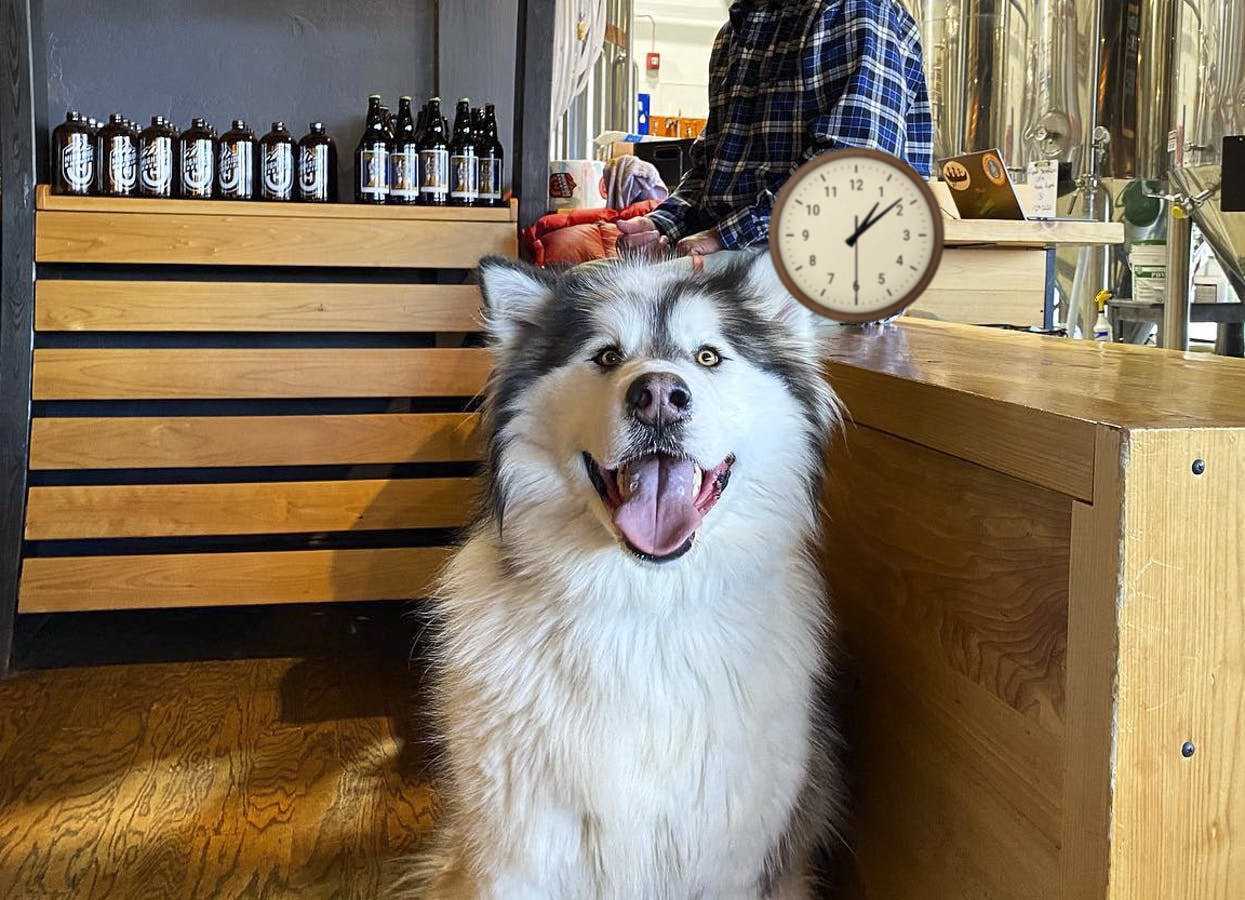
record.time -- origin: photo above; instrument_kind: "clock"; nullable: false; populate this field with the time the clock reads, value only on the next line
1:08:30
